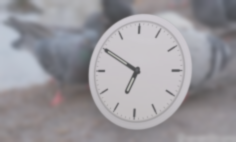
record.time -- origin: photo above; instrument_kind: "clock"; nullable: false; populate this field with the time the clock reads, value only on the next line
6:50
